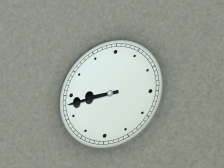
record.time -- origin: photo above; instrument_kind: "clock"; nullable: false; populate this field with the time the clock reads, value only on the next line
8:43
